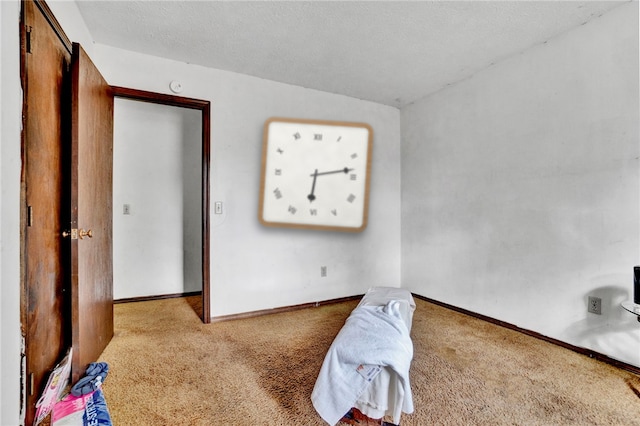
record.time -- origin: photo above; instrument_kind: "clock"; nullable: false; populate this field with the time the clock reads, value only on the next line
6:13
